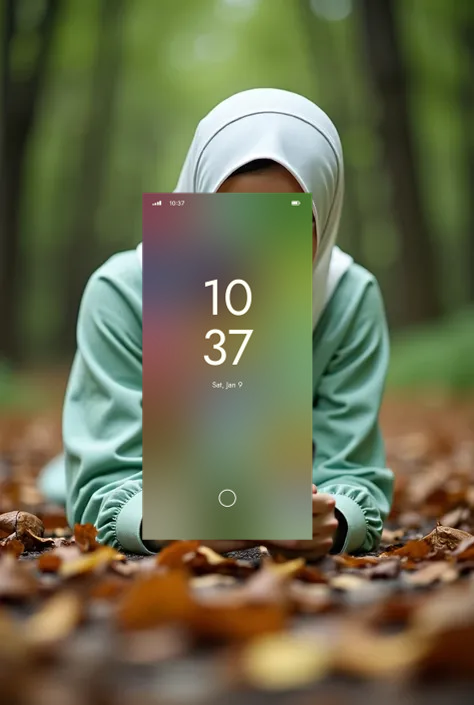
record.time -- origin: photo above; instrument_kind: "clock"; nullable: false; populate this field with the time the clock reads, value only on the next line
10:37
